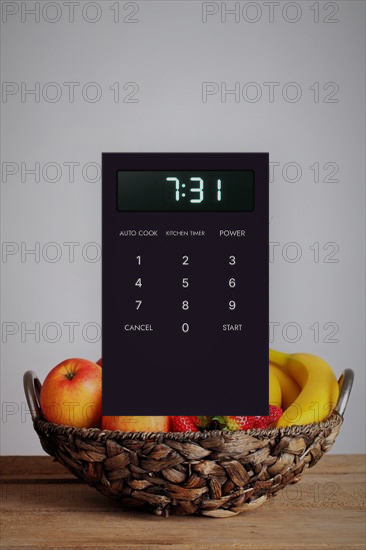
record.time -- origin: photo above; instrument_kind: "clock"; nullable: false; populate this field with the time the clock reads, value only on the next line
7:31
